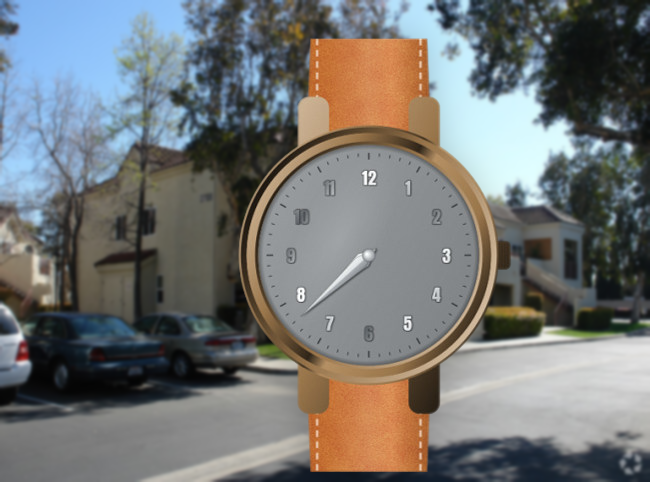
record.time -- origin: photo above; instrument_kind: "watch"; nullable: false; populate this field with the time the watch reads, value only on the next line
7:38
